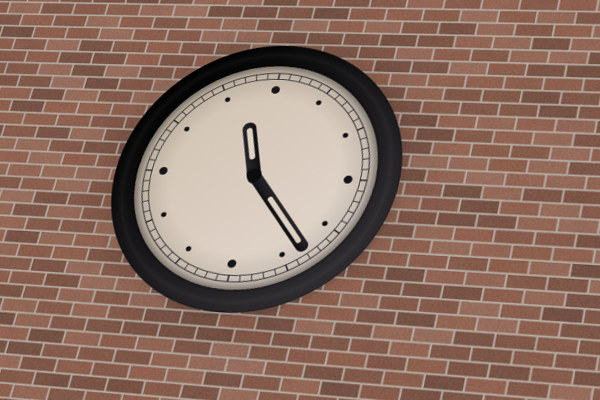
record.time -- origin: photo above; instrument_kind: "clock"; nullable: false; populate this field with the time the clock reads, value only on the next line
11:23
